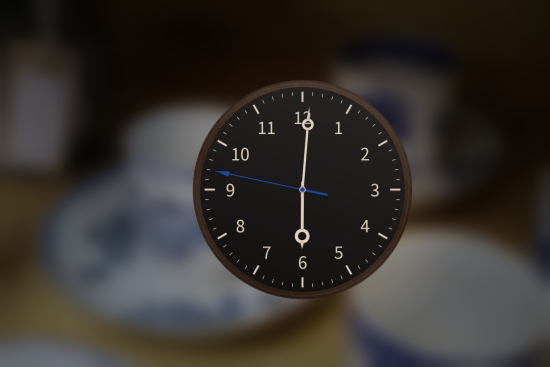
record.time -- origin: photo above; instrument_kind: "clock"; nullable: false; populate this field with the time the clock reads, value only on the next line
6:00:47
